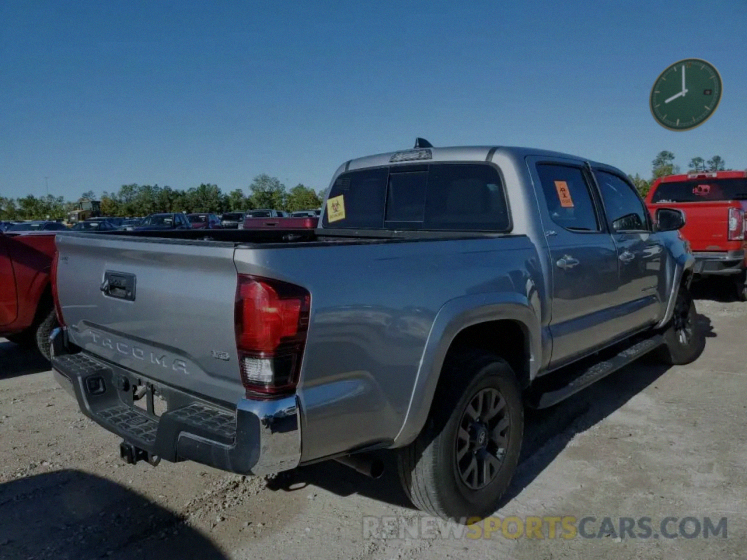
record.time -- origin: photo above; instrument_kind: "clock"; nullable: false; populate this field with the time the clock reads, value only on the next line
7:58
